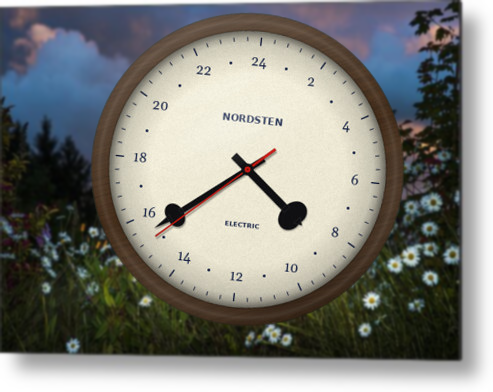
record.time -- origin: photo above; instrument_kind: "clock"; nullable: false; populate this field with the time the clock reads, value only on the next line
8:38:38
